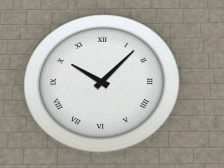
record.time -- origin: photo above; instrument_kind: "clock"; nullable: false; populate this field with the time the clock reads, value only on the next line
10:07
